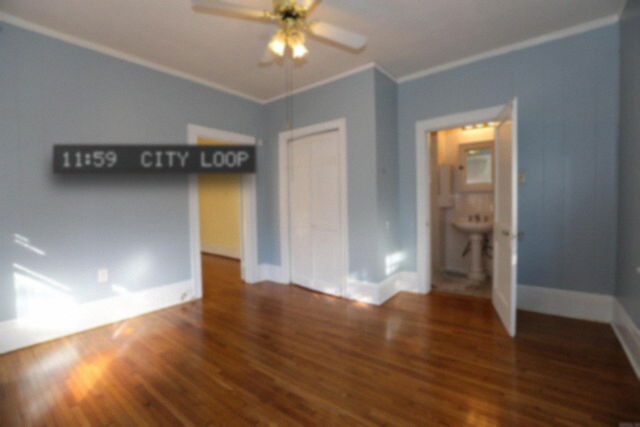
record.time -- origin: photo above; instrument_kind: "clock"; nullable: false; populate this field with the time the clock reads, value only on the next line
11:59
